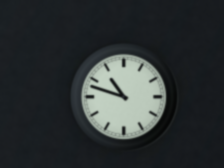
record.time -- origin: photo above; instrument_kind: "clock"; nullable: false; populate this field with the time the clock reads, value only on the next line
10:48
